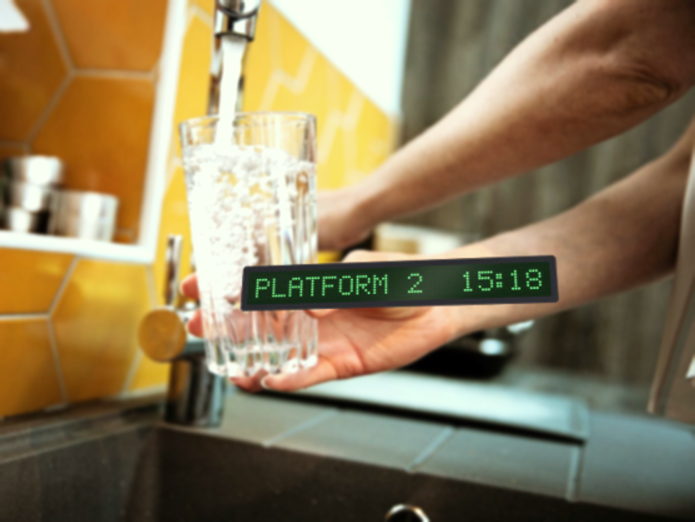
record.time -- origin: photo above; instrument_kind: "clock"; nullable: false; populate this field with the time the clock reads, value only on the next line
15:18
